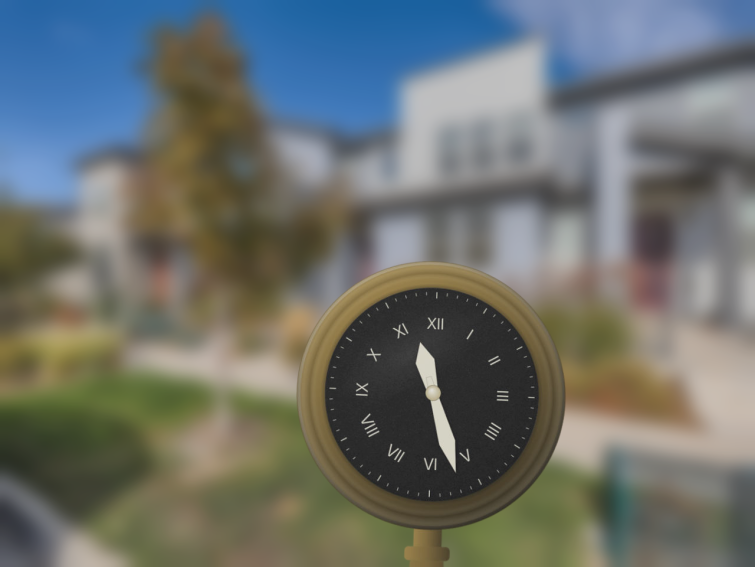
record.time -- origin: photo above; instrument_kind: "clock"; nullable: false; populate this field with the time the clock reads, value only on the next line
11:27
